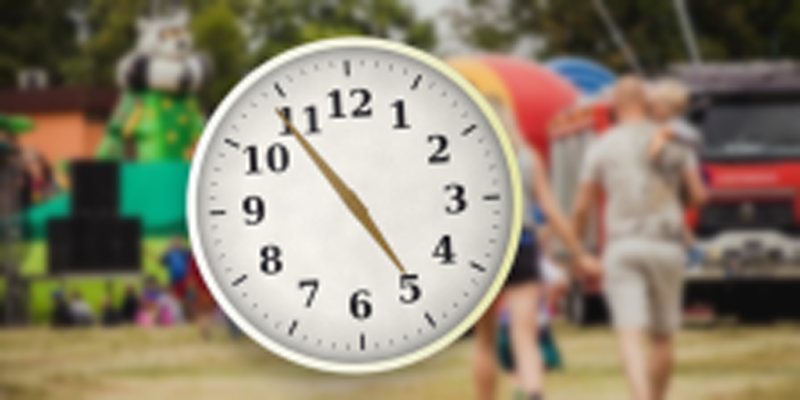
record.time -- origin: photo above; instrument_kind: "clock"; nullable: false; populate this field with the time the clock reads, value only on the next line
4:54
